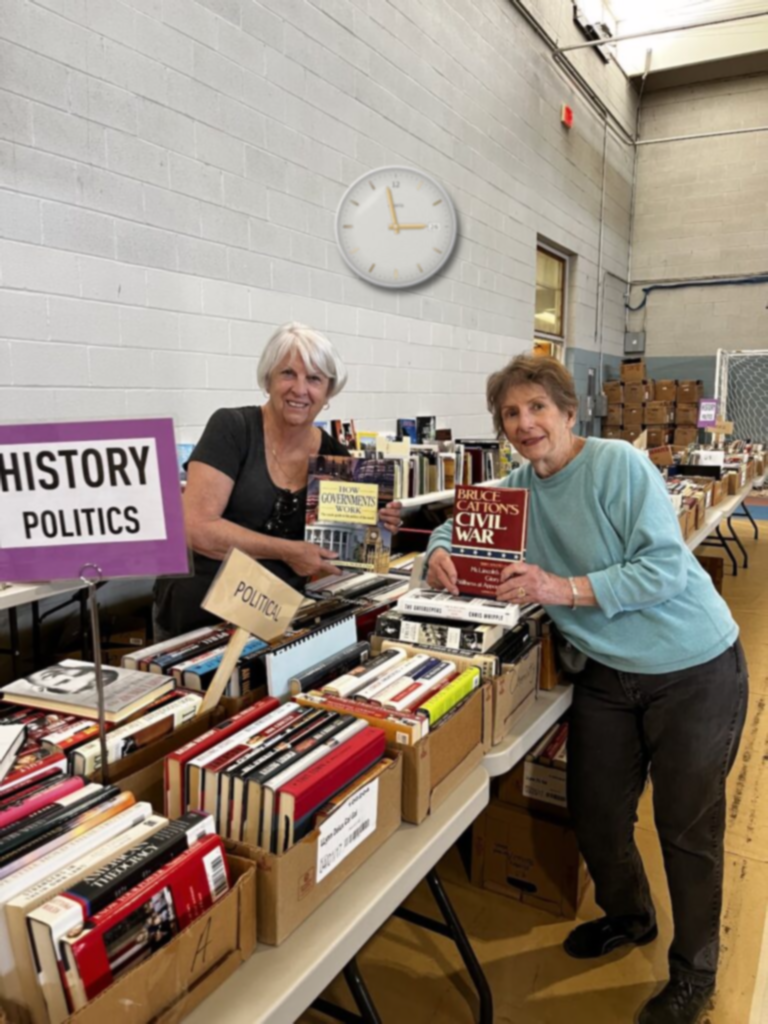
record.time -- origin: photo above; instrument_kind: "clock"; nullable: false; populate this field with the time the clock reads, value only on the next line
2:58
